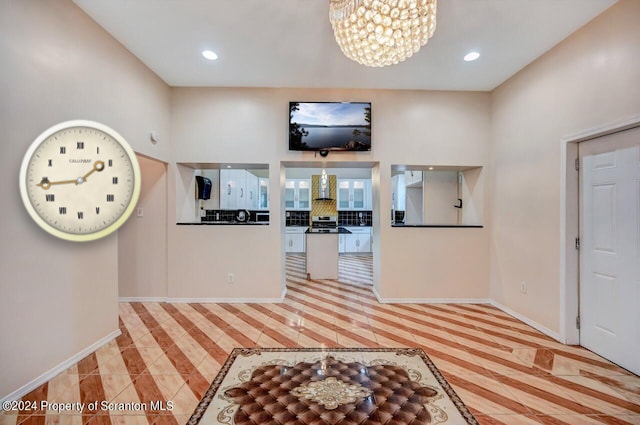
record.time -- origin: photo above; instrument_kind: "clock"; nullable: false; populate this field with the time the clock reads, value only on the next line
1:44
